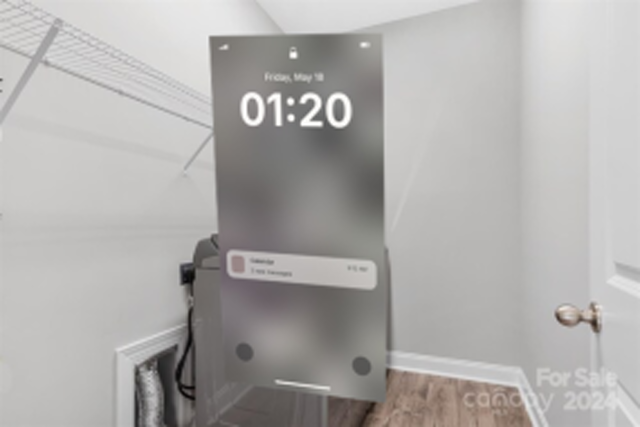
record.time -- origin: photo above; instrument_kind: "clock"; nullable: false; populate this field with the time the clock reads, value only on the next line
1:20
